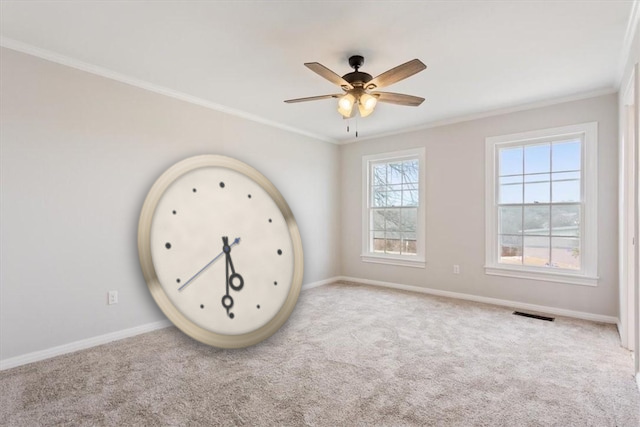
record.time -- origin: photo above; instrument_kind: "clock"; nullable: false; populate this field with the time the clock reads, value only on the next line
5:30:39
